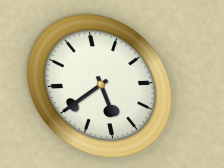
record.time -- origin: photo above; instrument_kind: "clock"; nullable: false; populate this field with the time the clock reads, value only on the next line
5:40
